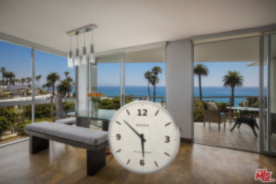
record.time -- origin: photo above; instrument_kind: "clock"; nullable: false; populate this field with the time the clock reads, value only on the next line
5:52
